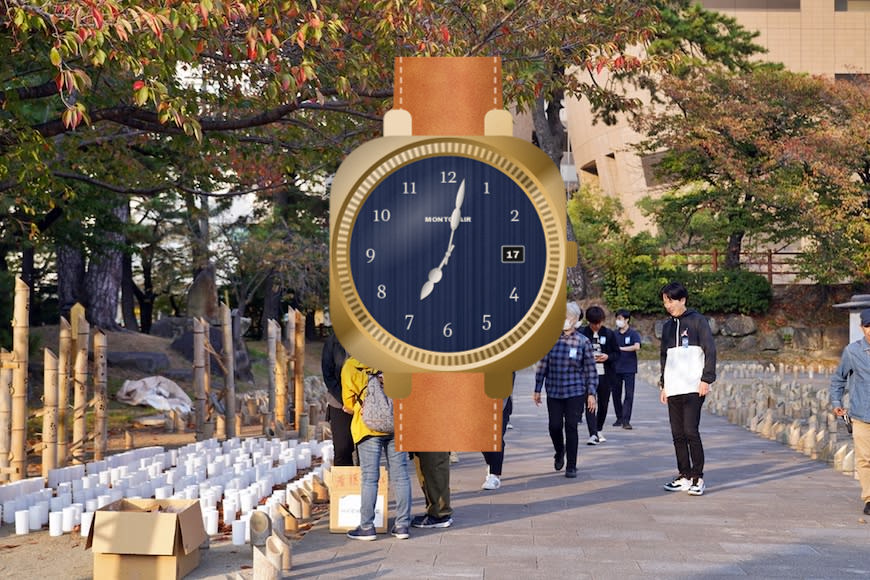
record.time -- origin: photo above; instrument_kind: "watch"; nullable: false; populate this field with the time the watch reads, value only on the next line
7:02
